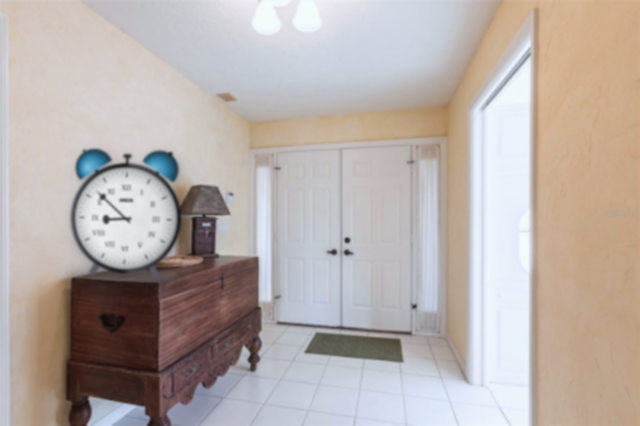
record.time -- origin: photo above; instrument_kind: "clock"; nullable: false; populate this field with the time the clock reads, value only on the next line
8:52
